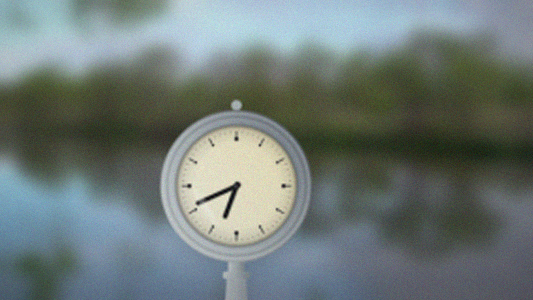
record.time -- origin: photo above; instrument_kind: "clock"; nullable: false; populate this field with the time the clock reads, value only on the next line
6:41
